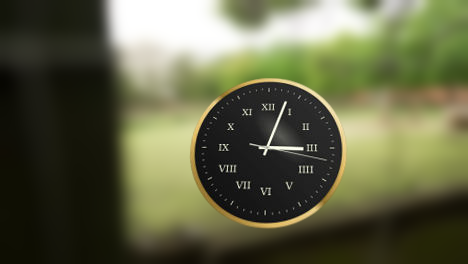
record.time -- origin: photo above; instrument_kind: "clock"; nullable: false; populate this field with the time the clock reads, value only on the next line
3:03:17
